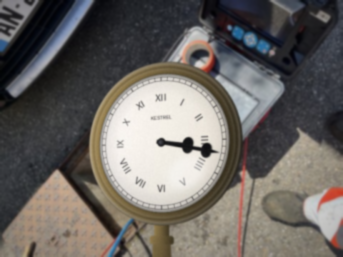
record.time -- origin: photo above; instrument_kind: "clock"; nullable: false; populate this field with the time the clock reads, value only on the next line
3:17
